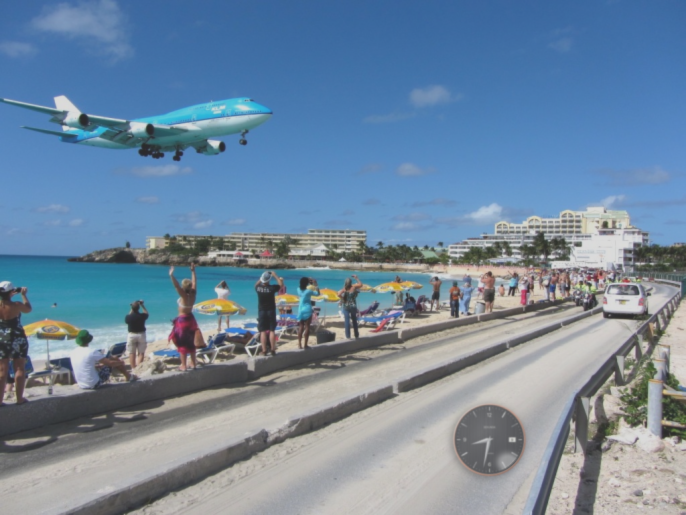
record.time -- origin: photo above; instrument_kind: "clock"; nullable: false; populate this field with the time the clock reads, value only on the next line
8:32
